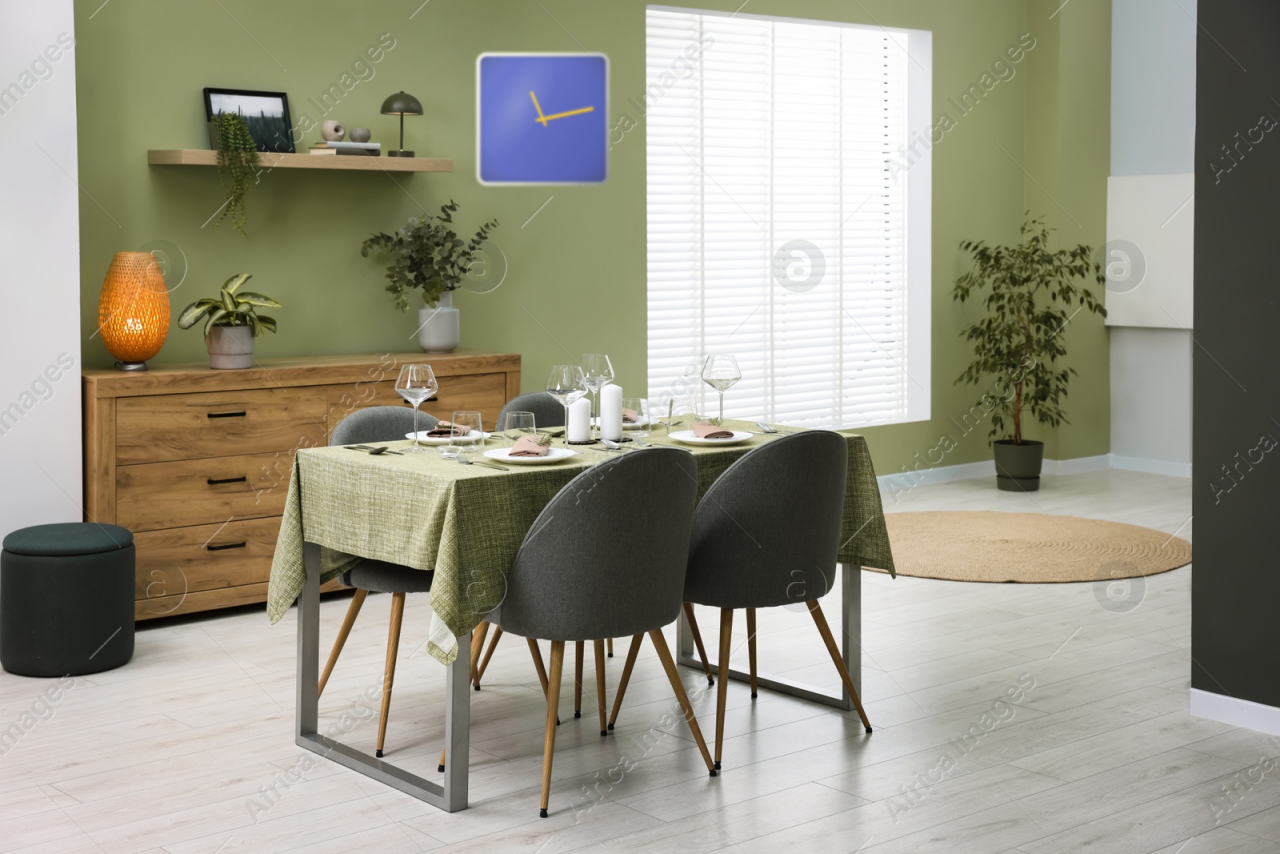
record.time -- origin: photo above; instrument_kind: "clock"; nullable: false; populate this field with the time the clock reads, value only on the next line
11:13
